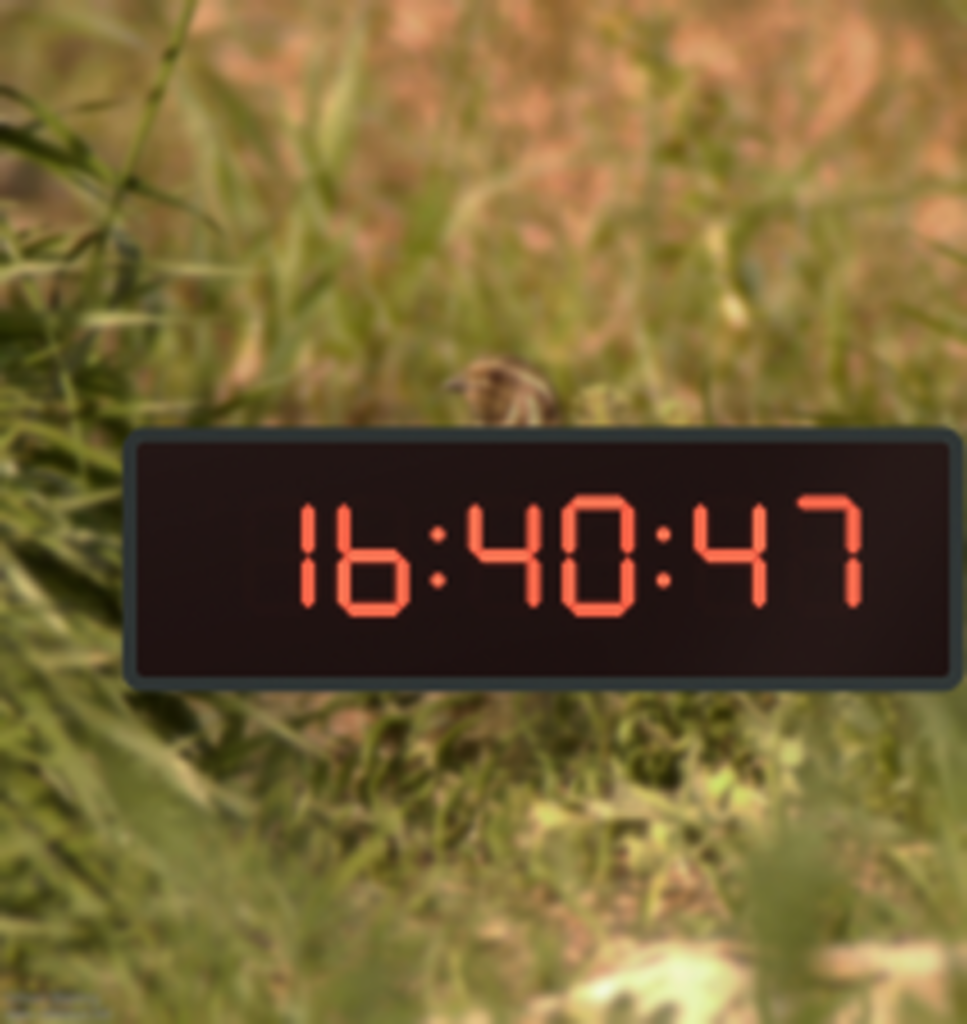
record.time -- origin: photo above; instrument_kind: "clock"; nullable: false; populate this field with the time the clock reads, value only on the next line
16:40:47
